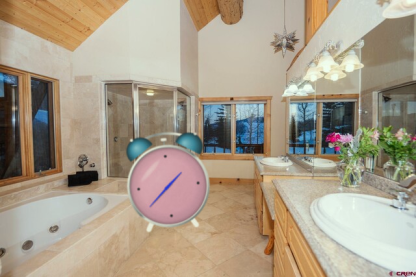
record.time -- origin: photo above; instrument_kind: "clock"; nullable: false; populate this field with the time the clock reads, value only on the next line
1:38
